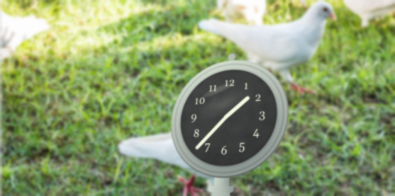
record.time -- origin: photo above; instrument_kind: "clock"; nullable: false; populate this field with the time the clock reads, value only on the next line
1:37
